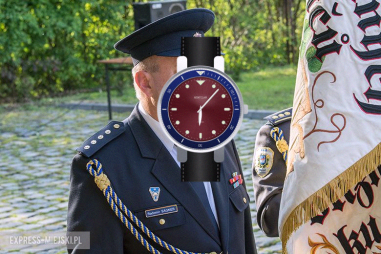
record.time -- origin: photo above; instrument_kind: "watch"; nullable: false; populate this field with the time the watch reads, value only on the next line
6:07
